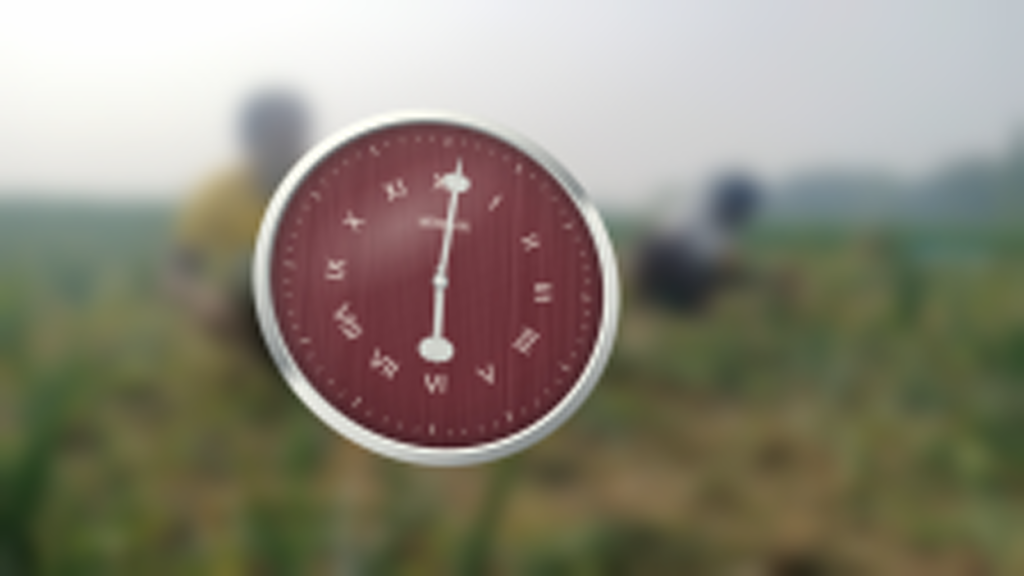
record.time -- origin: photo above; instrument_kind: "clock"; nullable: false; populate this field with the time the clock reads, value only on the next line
6:01
